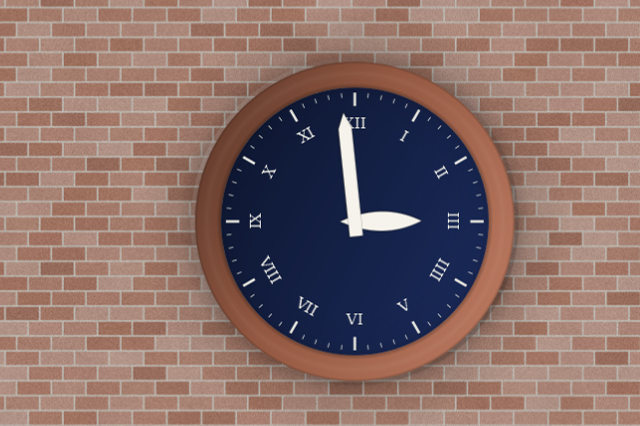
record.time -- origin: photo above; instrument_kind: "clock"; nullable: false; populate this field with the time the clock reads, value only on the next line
2:59
